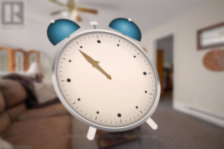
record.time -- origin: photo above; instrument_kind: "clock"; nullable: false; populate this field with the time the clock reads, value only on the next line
10:54
